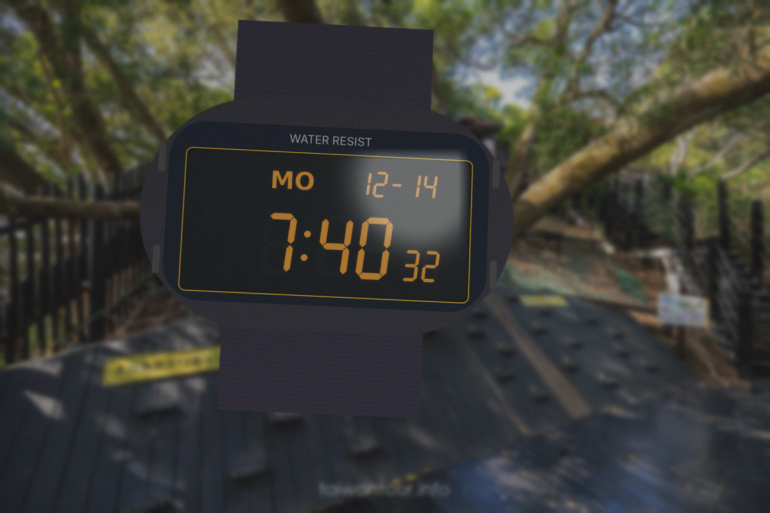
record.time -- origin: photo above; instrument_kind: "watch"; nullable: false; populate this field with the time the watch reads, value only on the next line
7:40:32
